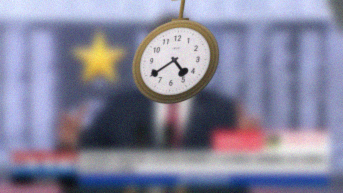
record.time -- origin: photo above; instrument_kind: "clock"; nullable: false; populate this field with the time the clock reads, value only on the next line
4:39
